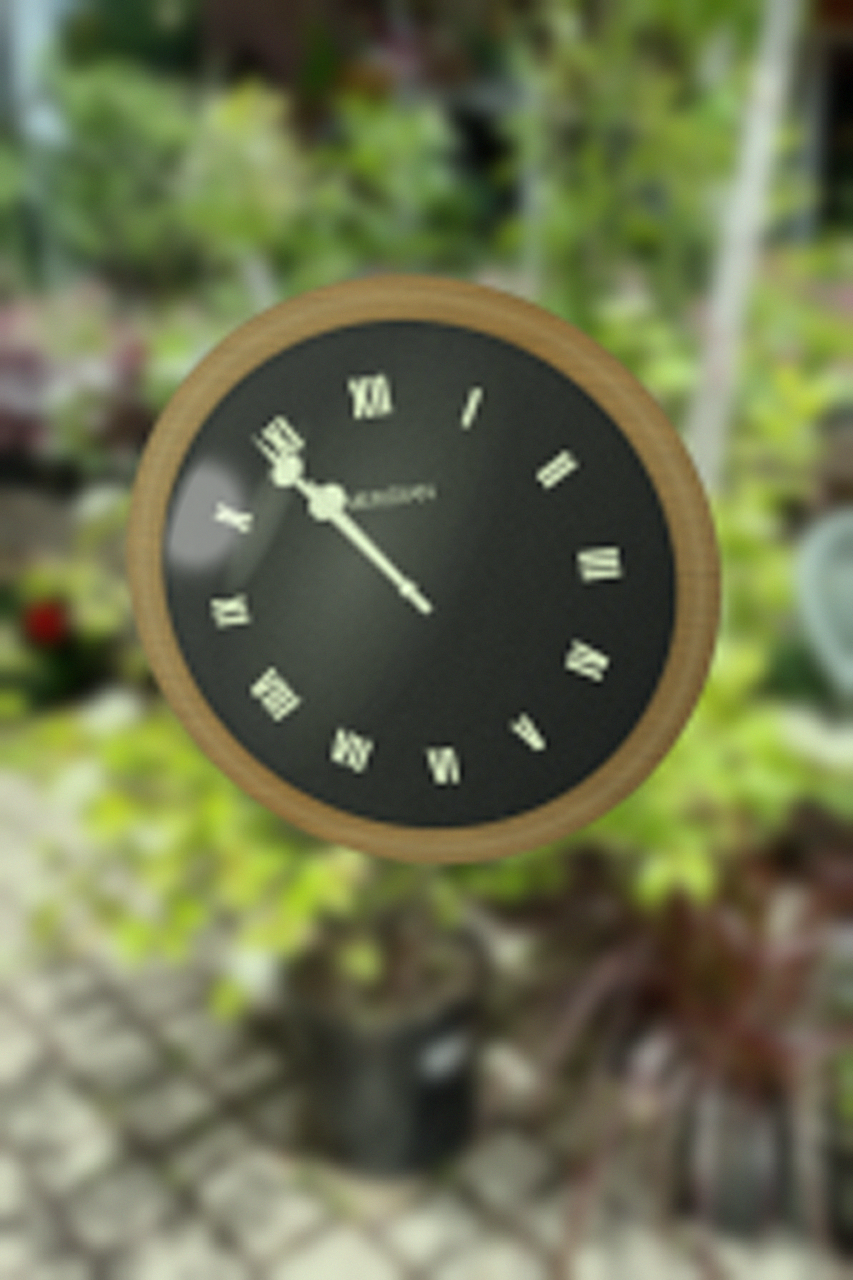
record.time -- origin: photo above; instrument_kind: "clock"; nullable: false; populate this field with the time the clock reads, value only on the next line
10:54
